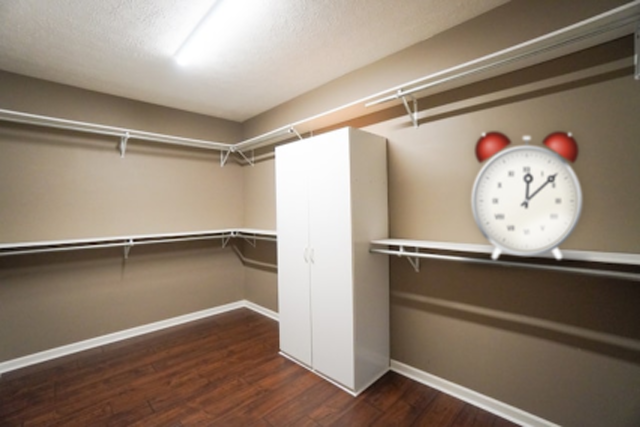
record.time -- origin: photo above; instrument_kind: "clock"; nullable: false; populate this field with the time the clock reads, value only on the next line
12:08
